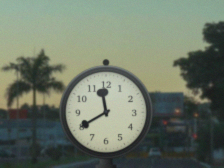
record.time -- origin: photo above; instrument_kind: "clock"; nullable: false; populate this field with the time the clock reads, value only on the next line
11:40
